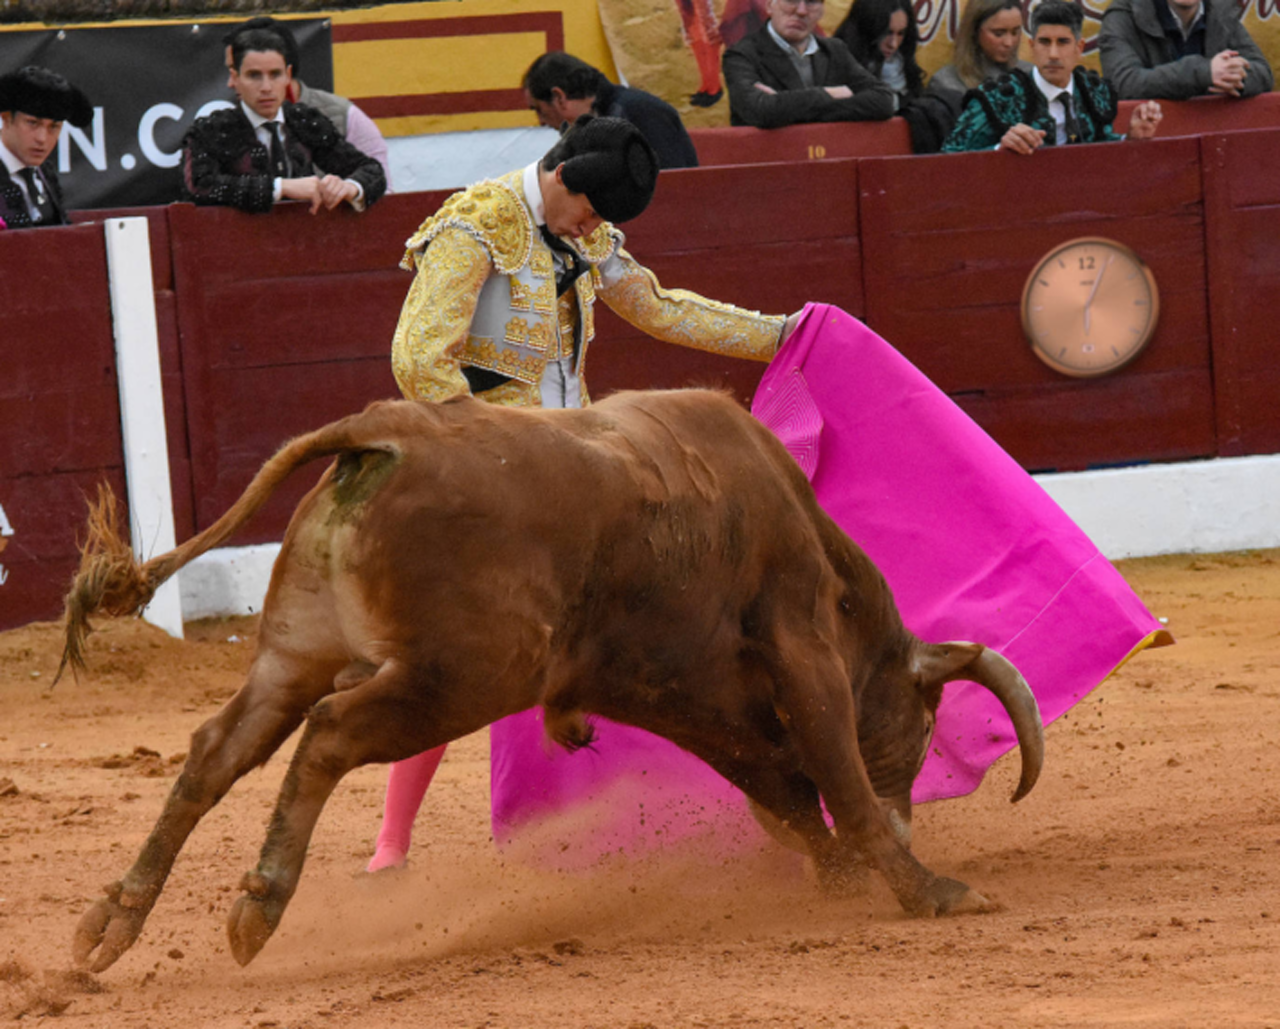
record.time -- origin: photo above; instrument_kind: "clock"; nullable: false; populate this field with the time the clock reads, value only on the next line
6:04
